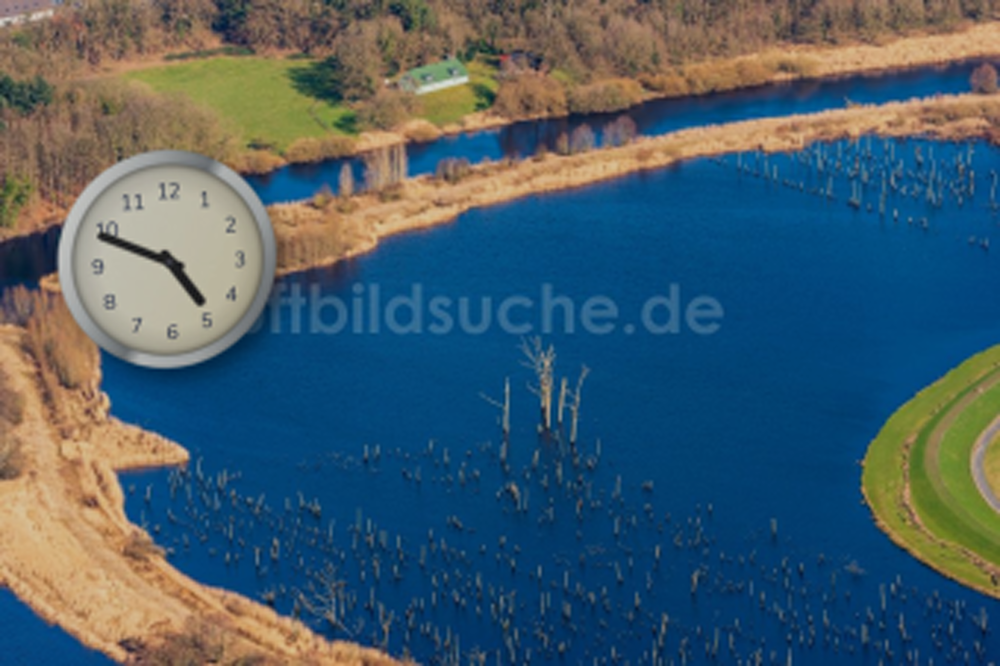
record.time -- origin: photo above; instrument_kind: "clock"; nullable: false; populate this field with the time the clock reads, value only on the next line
4:49
